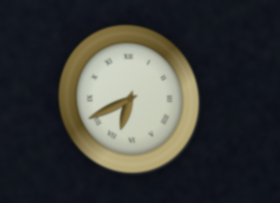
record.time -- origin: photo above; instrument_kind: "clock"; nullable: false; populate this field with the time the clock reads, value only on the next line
6:41
